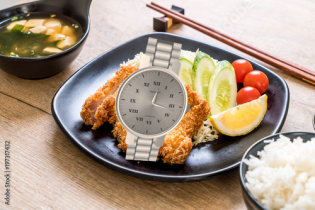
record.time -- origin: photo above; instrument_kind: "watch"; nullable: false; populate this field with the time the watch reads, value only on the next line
12:17
